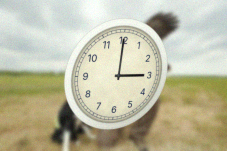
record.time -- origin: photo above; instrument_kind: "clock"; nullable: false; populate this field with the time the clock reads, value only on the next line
3:00
